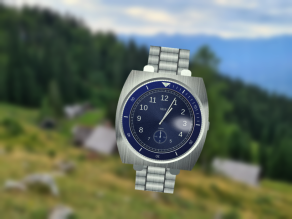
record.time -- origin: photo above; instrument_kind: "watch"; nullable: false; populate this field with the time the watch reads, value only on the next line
1:04
